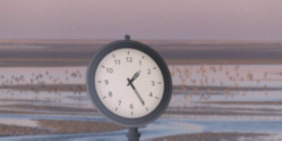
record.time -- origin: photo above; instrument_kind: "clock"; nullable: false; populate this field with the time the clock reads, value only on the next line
1:25
